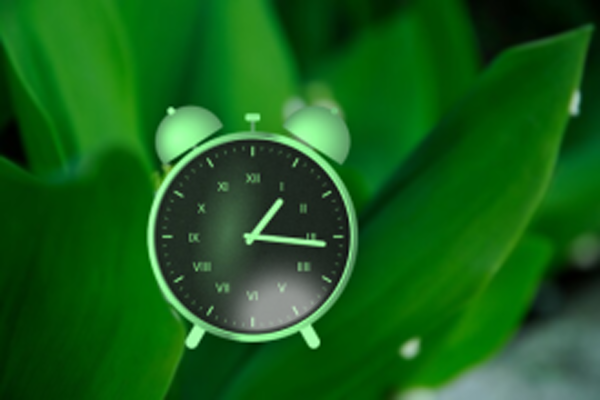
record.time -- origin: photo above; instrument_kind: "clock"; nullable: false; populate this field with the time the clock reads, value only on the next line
1:16
